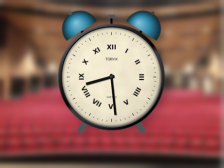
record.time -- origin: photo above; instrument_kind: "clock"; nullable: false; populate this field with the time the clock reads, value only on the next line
8:29
